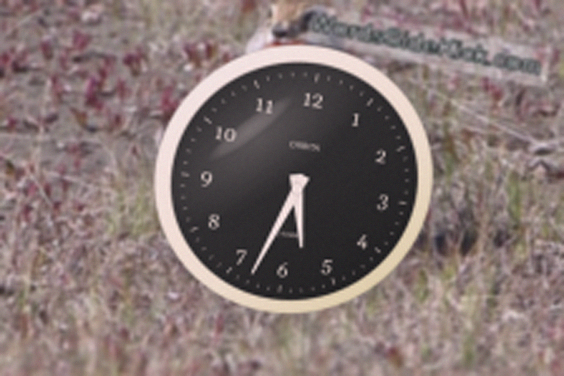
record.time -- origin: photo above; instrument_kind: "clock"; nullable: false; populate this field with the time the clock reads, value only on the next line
5:33
